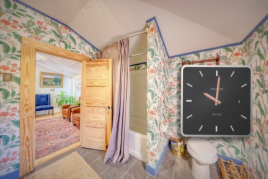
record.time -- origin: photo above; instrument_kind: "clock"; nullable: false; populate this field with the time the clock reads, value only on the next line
10:01
